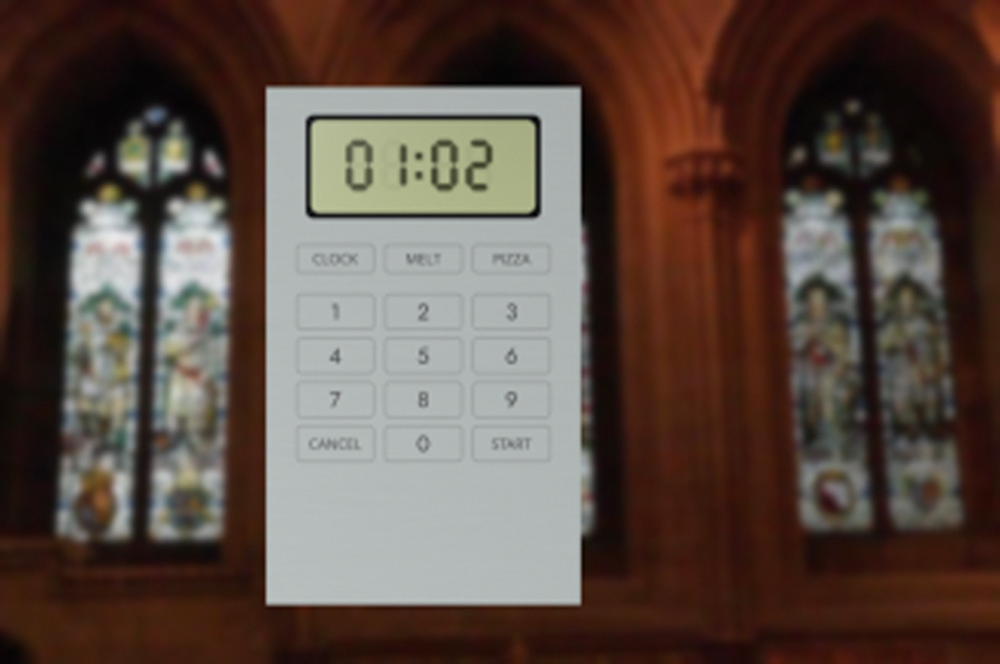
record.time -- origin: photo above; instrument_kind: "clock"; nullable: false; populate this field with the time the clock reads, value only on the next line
1:02
